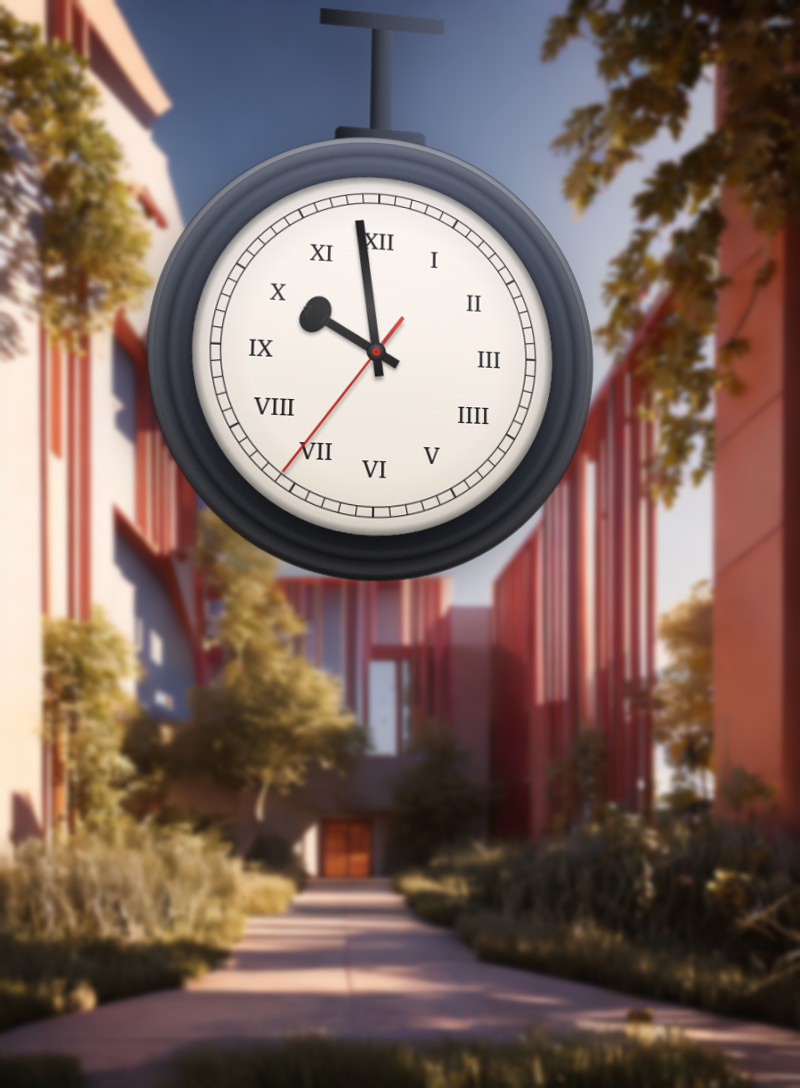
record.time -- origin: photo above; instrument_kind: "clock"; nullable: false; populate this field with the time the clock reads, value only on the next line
9:58:36
